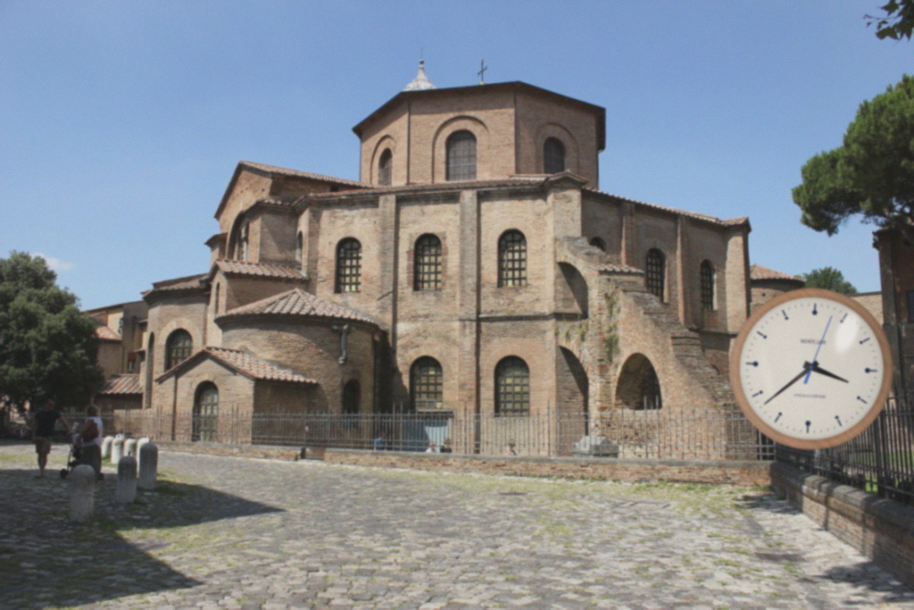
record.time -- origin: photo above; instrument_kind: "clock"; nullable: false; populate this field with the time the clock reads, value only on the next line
3:38:03
